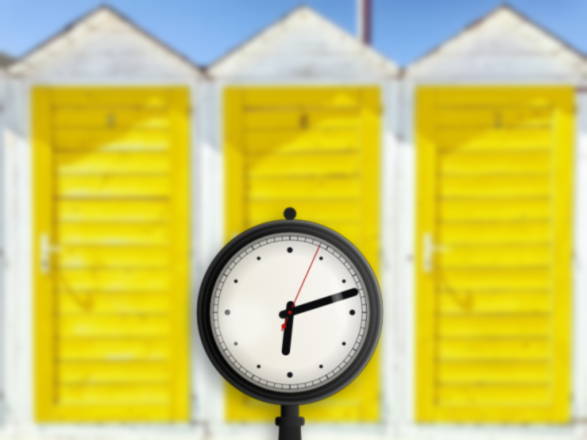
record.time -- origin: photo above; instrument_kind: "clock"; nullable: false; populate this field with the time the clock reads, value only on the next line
6:12:04
